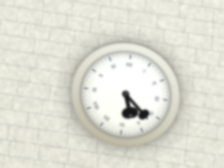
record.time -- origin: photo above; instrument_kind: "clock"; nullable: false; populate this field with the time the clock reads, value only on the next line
5:22
